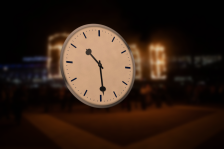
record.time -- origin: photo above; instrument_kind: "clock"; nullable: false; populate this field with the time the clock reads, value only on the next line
10:29
